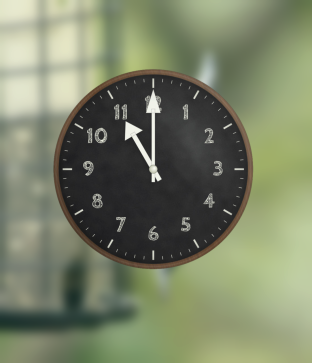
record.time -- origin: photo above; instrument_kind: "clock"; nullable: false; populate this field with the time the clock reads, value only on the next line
11:00
